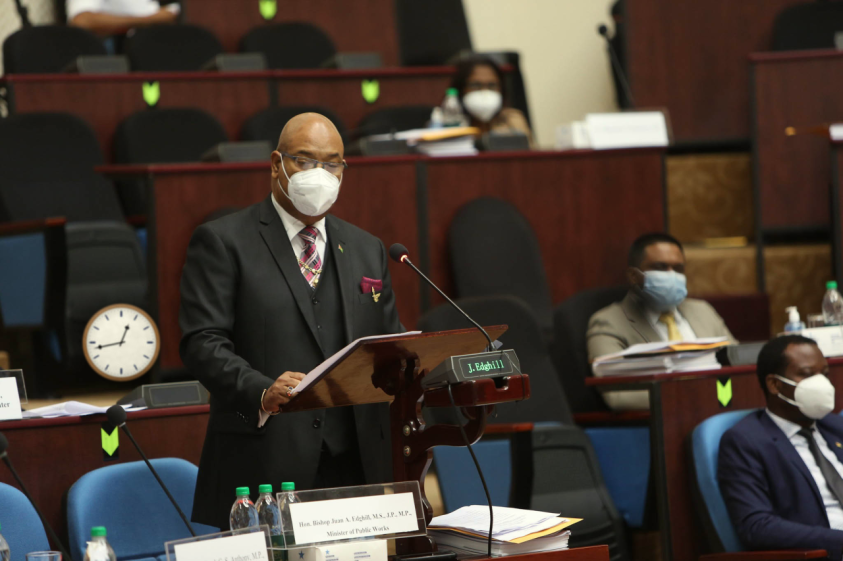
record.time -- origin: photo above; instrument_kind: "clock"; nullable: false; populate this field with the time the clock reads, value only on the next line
12:43
